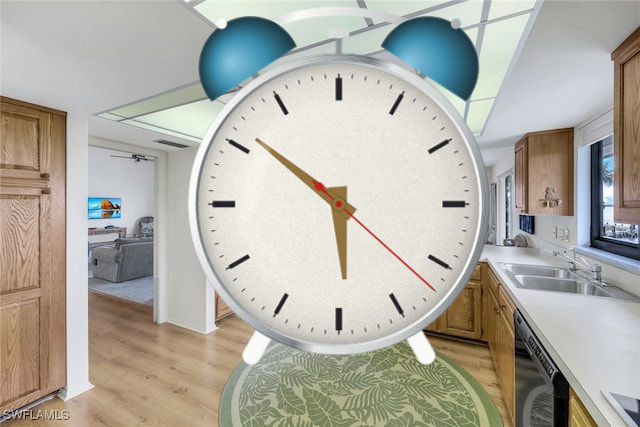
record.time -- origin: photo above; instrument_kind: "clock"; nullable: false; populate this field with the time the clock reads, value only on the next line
5:51:22
